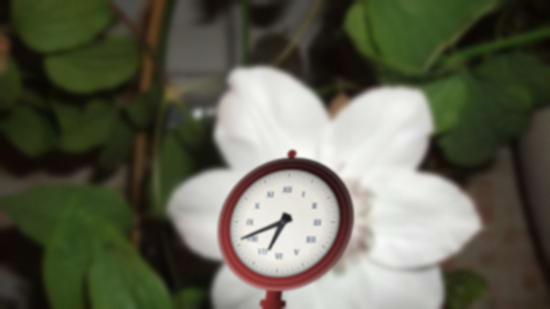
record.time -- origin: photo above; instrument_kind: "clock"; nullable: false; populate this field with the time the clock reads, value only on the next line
6:41
